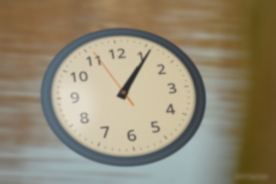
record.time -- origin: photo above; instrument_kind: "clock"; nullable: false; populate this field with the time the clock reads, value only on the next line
1:05:56
